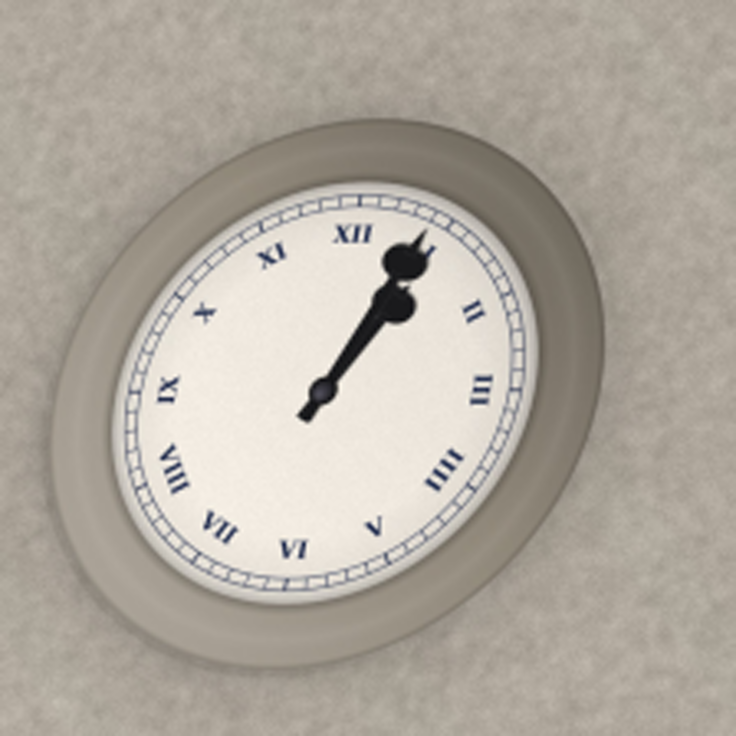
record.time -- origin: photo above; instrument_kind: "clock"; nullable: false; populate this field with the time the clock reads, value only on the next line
1:04
